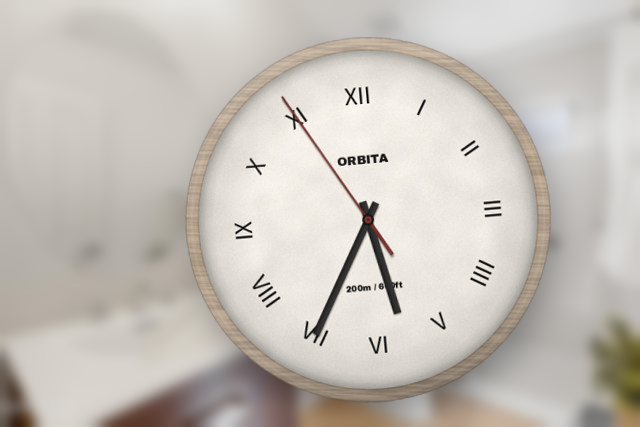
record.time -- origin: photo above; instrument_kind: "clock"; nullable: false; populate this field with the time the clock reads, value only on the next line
5:34:55
